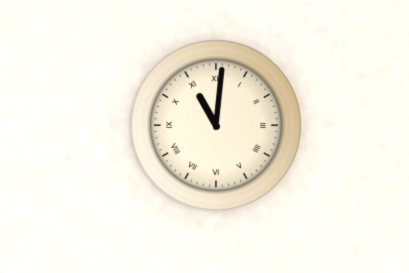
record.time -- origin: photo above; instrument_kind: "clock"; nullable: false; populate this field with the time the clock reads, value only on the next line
11:01
